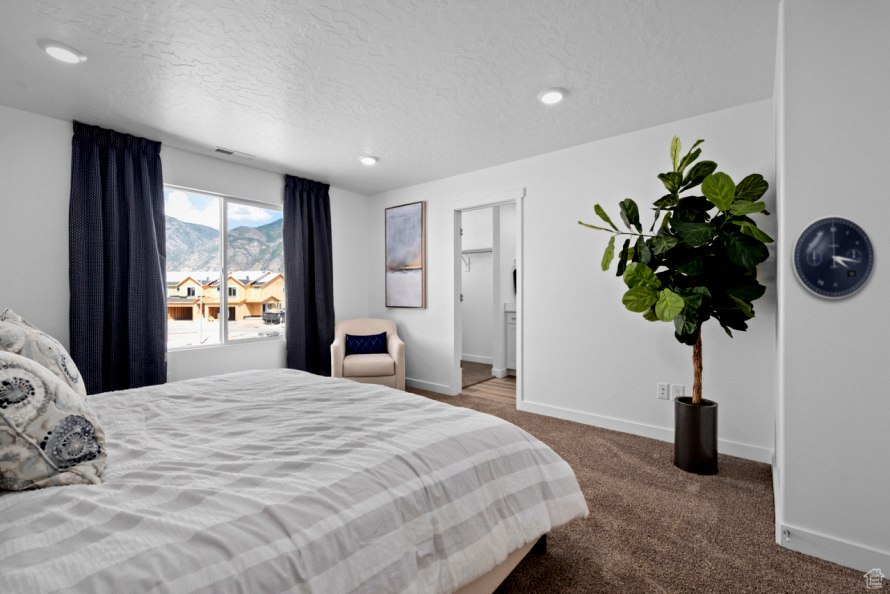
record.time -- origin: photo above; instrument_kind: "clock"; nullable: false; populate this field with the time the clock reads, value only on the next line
4:17
